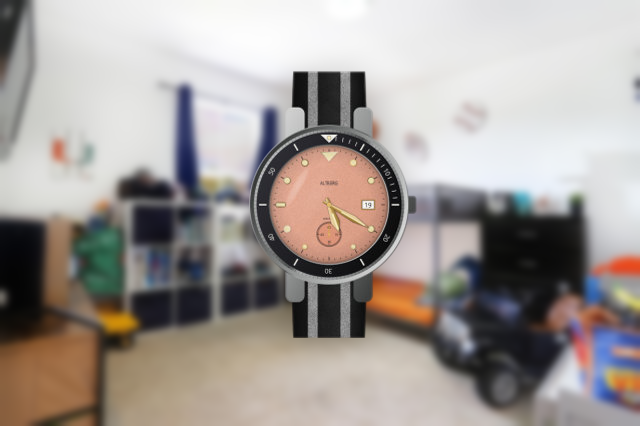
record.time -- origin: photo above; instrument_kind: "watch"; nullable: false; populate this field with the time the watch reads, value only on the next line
5:20
